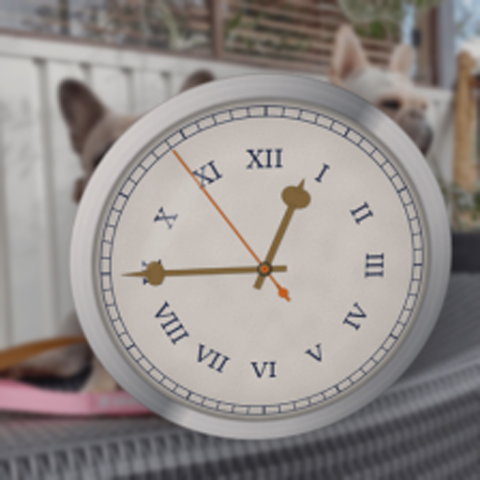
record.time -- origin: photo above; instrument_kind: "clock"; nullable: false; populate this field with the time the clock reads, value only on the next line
12:44:54
